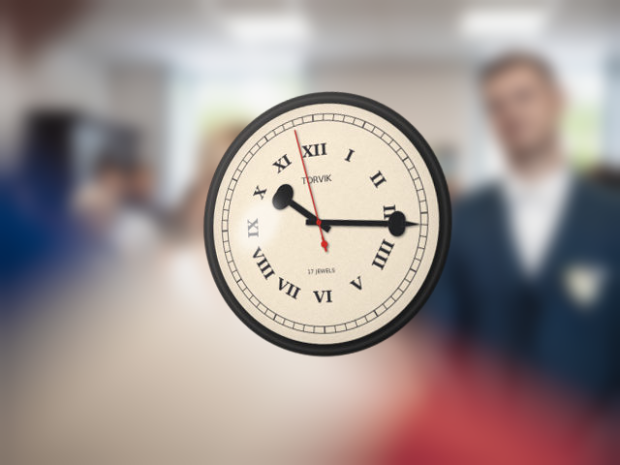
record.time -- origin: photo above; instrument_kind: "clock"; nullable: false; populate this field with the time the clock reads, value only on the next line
10:15:58
